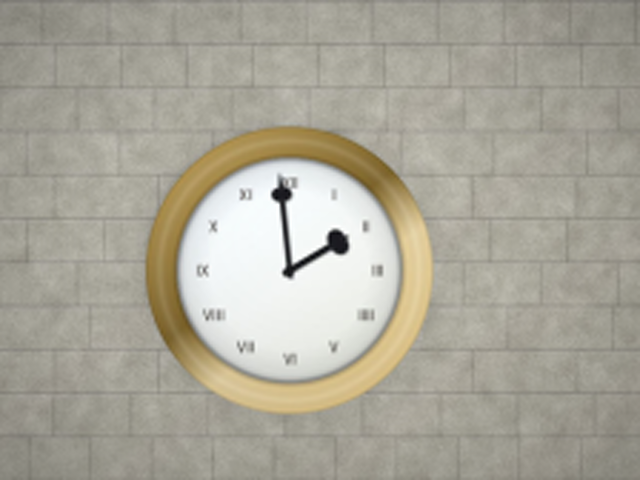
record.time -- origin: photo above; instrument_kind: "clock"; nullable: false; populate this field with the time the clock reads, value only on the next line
1:59
